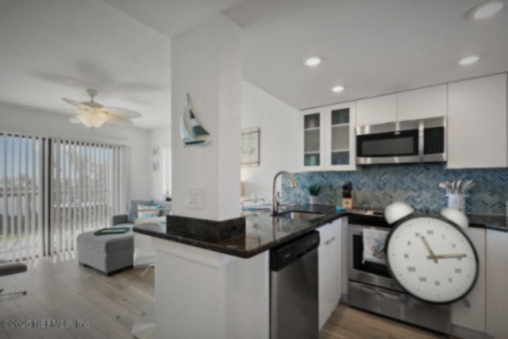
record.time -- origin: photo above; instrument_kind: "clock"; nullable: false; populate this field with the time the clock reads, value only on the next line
11:14
